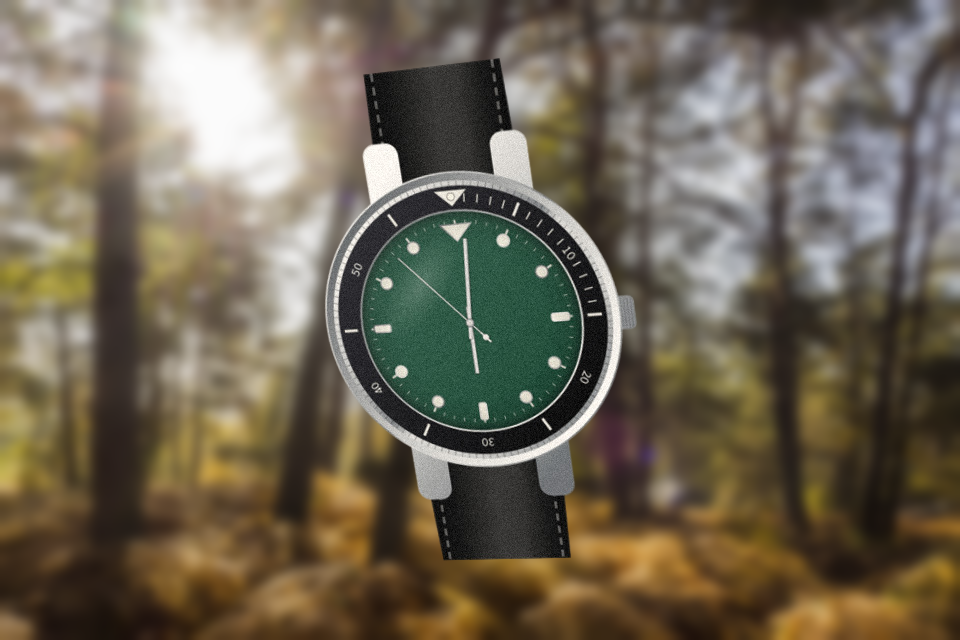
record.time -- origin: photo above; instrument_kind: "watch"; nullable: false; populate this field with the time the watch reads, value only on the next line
6:00:53
